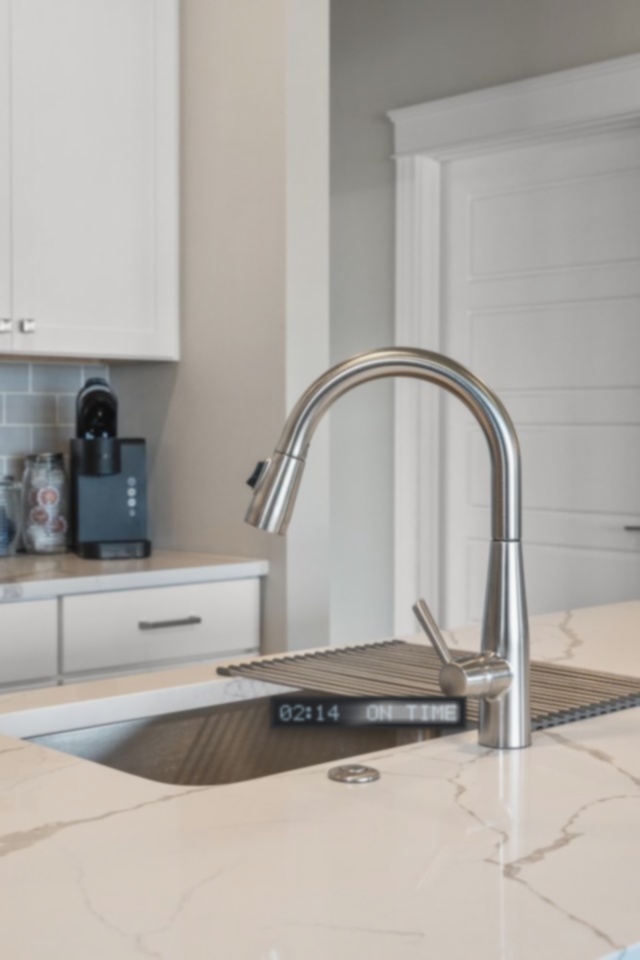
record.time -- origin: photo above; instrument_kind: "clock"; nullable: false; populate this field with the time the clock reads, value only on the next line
2:14
